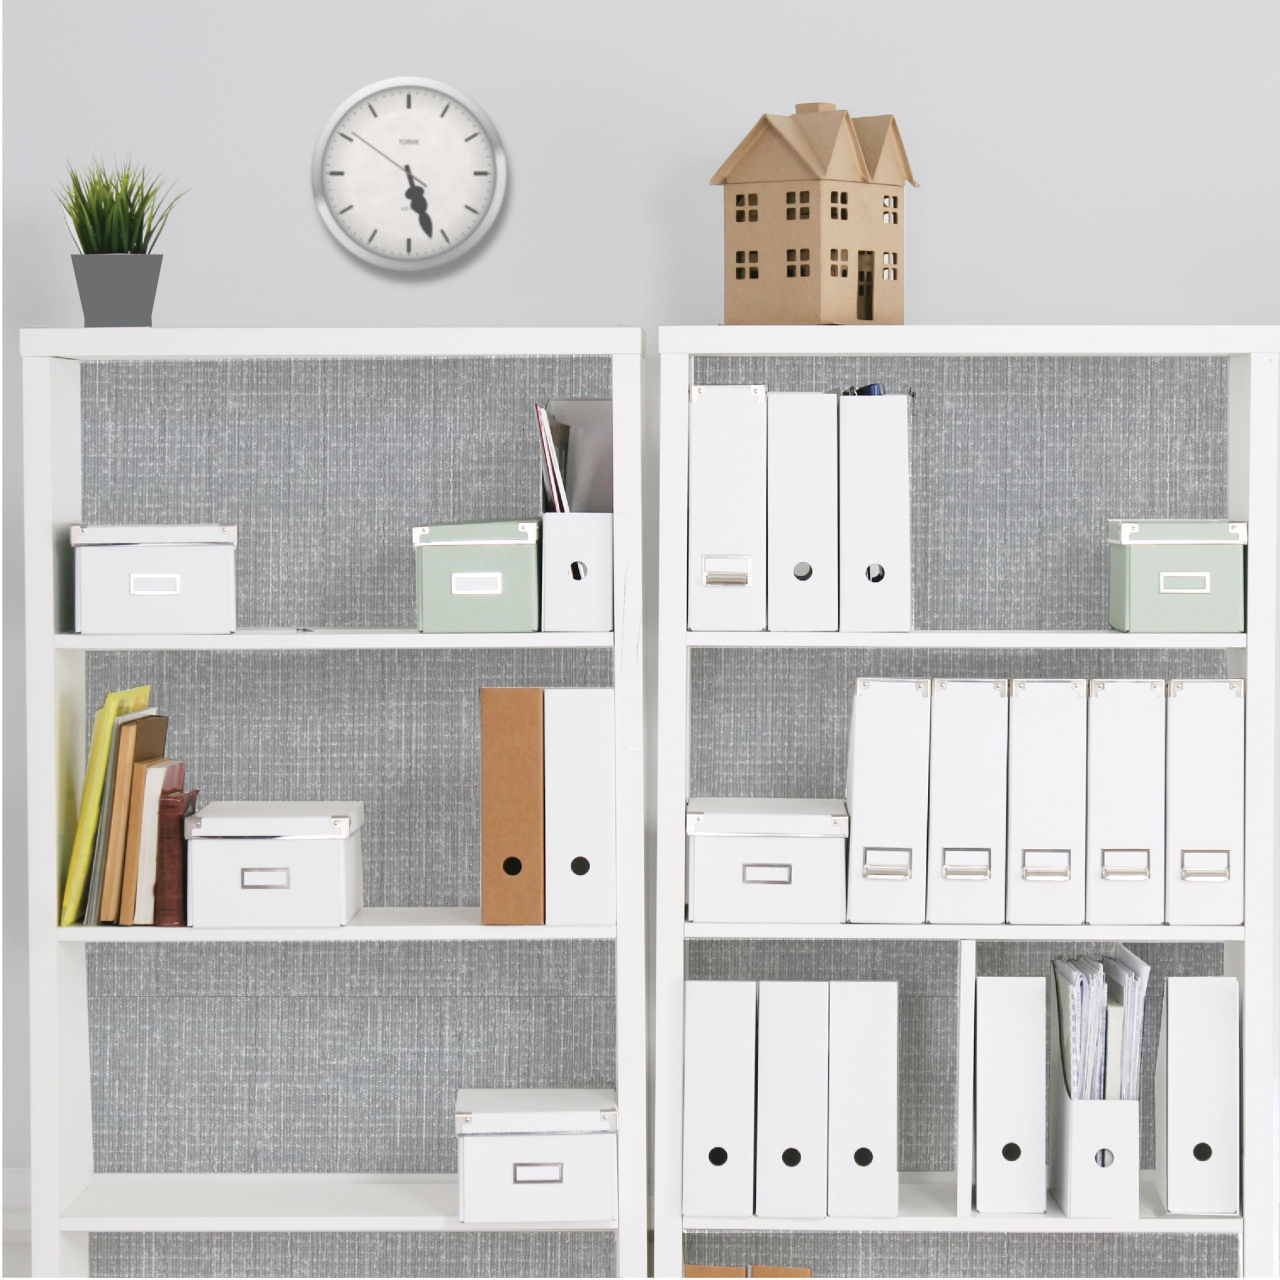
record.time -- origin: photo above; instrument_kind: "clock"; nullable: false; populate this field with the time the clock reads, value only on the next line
5:26:51
